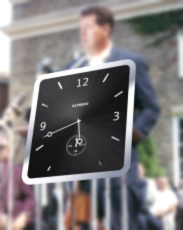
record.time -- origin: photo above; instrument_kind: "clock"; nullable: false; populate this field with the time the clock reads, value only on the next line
5:42
